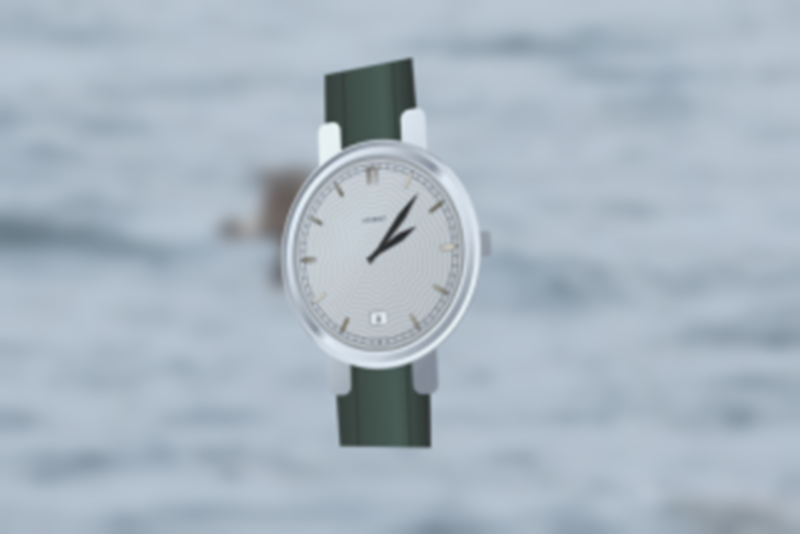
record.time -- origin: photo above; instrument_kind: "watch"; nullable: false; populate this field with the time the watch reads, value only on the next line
2:07
